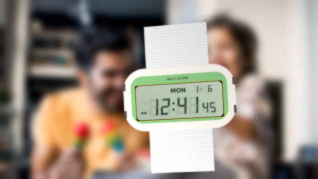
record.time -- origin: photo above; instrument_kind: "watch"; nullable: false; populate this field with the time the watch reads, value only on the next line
12:41:45
